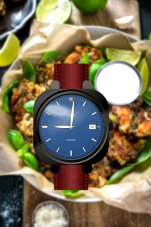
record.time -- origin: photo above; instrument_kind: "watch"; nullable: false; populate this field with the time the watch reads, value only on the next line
9:01
